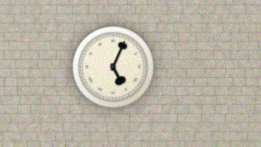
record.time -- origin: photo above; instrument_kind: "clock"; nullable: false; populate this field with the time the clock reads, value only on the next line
5:04
